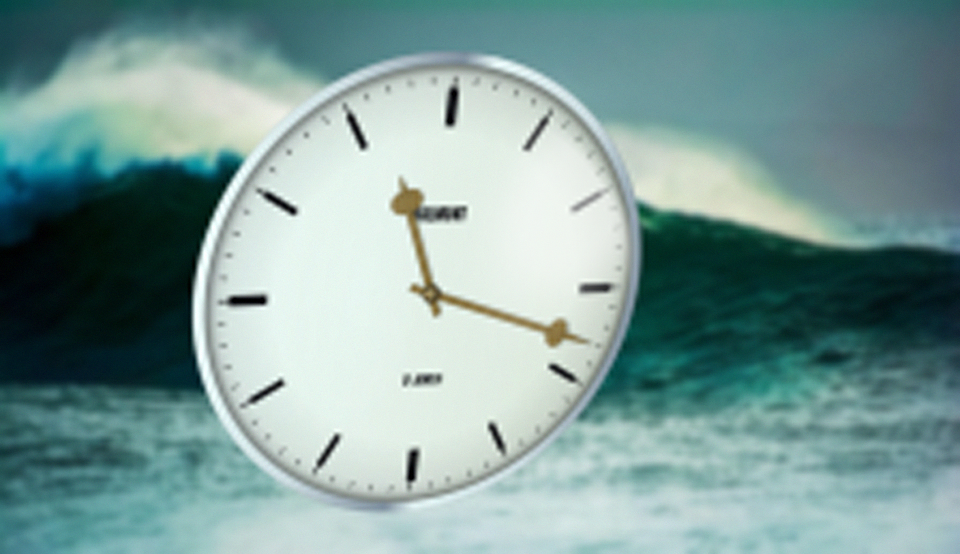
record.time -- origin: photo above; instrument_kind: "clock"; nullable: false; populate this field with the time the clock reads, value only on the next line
11:18
